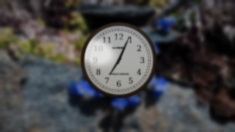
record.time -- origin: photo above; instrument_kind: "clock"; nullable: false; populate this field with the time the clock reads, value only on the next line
7:04
